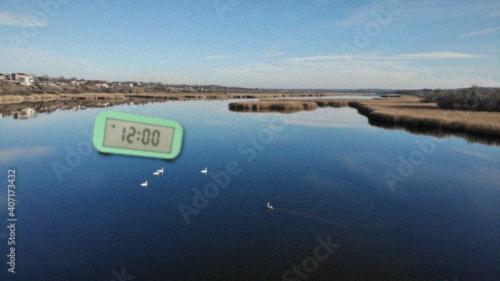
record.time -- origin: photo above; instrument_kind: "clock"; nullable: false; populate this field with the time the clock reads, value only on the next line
12:00
